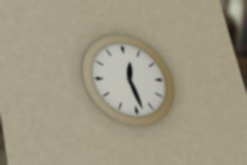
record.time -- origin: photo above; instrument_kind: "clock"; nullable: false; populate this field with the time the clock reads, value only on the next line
12:28
